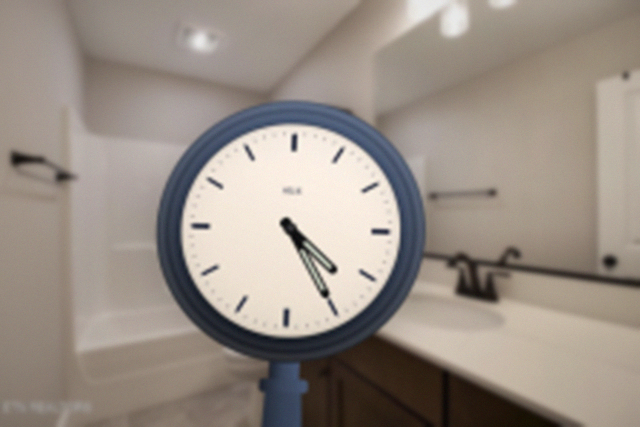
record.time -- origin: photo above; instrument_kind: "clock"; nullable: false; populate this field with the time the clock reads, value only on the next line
4:25
